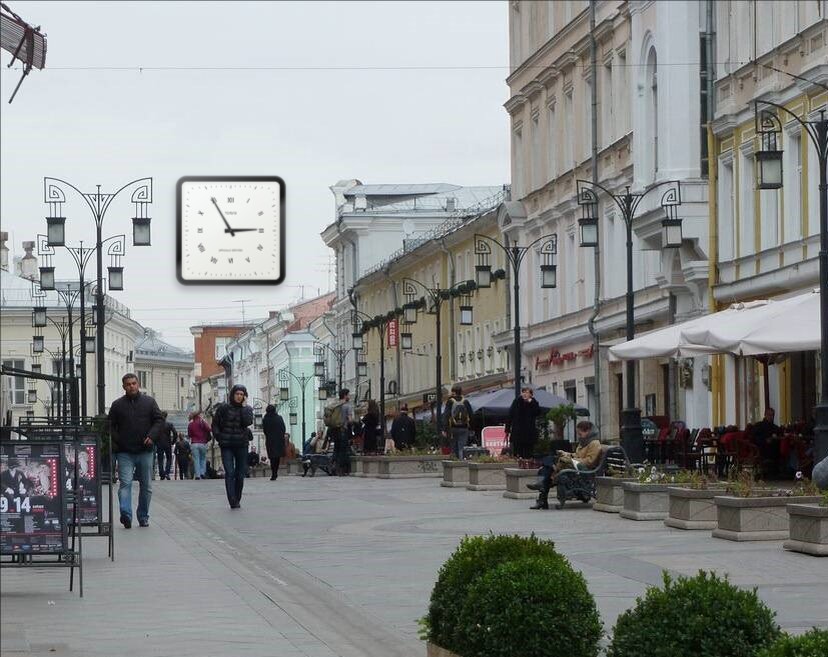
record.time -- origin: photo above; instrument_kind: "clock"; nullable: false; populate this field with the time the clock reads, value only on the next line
2:55
